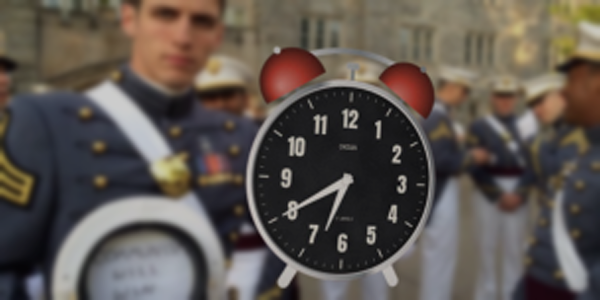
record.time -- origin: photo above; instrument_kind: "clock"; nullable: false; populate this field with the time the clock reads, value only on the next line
6:40
